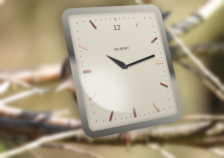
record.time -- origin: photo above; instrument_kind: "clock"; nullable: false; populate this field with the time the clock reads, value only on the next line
10:13
